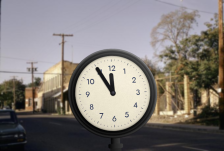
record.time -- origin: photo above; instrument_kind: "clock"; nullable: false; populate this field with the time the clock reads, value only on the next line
11:55
